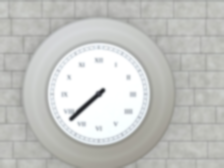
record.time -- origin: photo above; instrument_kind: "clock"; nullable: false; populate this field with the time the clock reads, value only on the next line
7:38
